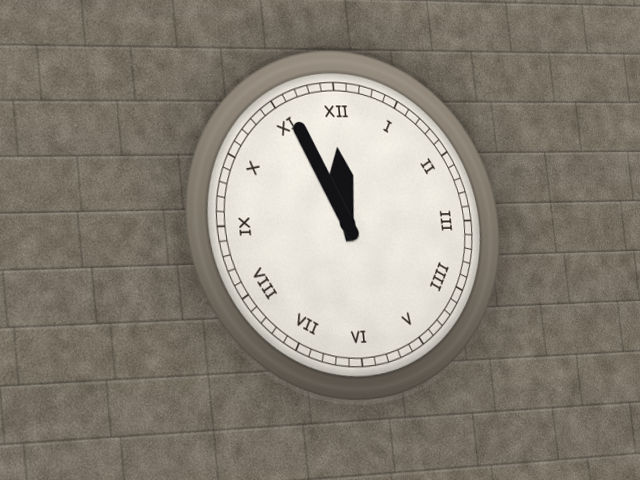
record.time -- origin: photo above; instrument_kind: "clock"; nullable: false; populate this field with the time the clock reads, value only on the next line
11:56
